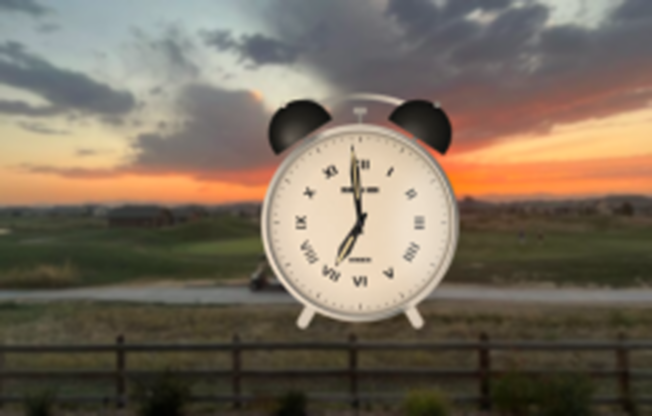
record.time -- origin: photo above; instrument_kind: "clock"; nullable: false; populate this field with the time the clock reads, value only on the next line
6:59
